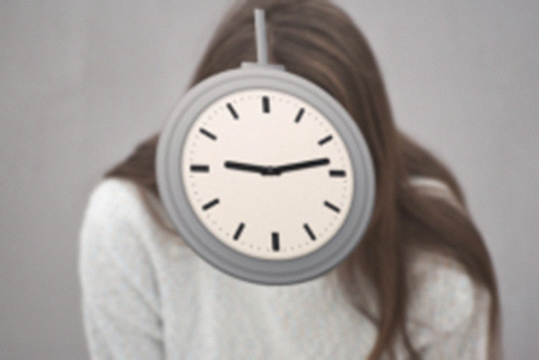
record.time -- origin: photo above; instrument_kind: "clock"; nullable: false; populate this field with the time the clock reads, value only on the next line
9:13
